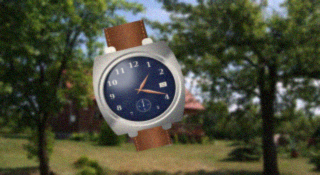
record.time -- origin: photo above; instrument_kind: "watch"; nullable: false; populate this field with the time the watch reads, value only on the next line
1:19
